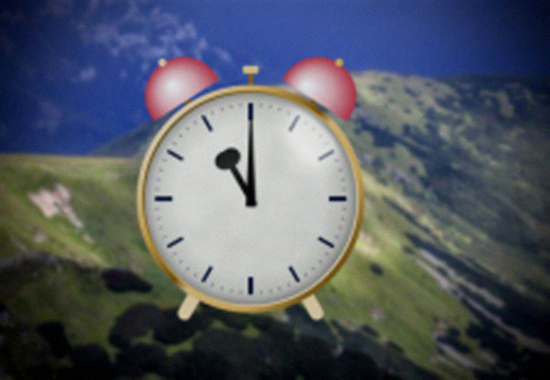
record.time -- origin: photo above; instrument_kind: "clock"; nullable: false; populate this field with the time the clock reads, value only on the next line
11:00
